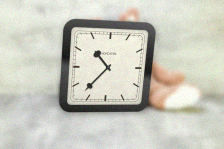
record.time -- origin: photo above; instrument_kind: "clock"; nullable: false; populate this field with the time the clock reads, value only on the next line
10:37
